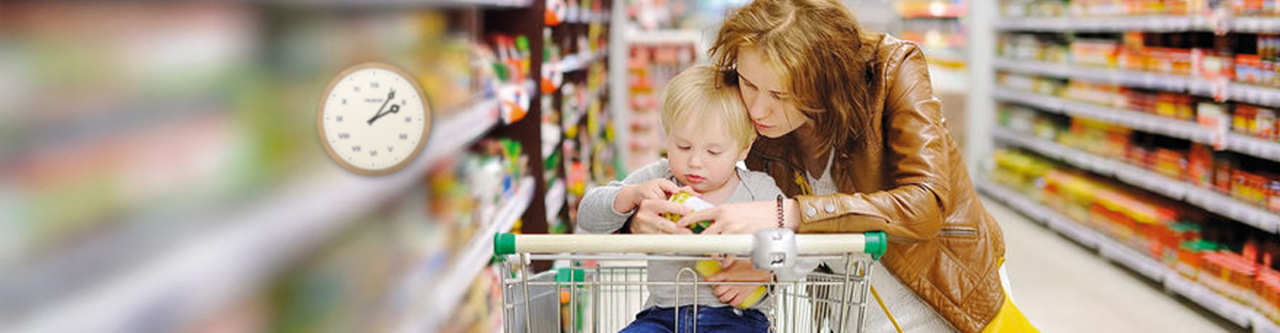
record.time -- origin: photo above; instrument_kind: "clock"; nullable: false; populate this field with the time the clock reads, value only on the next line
2:06
